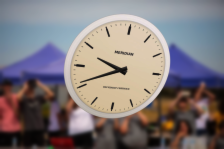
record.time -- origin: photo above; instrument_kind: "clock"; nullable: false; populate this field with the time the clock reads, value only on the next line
9:41
